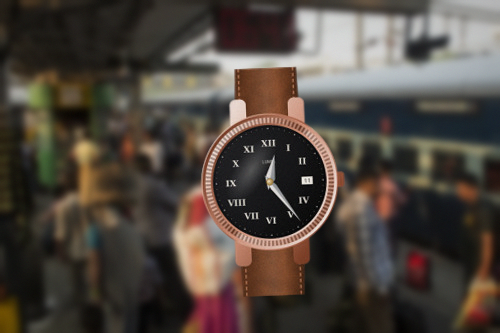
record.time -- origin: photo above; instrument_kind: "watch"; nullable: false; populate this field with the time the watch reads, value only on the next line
12:24
